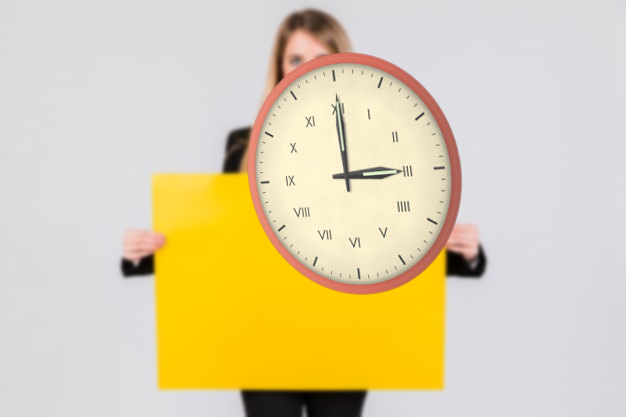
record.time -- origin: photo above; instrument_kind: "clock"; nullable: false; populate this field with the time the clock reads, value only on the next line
3:00
